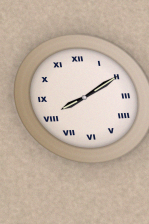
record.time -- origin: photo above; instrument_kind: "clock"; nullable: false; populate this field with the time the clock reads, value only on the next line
8:10
